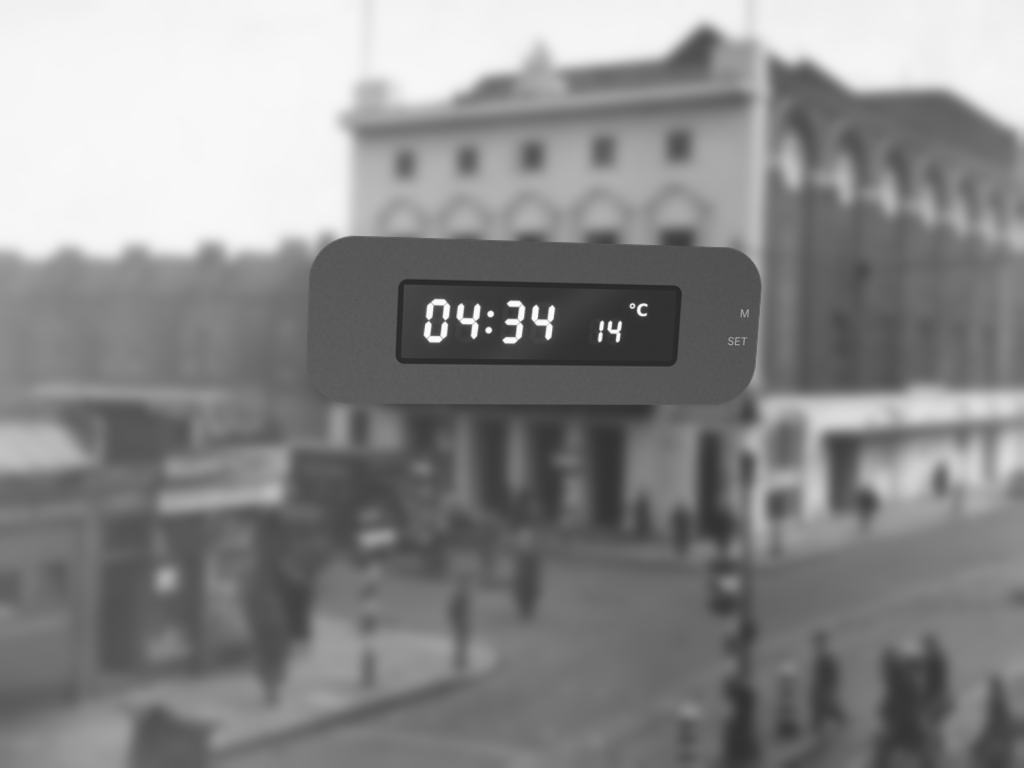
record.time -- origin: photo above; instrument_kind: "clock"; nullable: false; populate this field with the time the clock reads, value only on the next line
4:34
